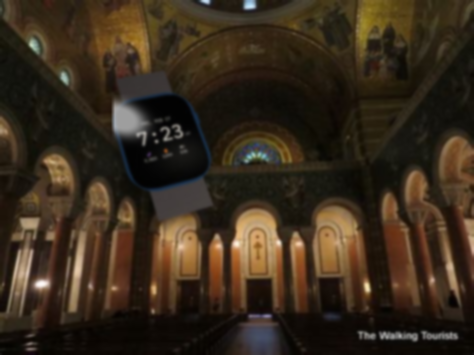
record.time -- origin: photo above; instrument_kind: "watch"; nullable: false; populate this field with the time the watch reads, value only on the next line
7:23
